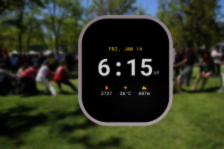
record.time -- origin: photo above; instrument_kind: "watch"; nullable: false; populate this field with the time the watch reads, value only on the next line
6:15
